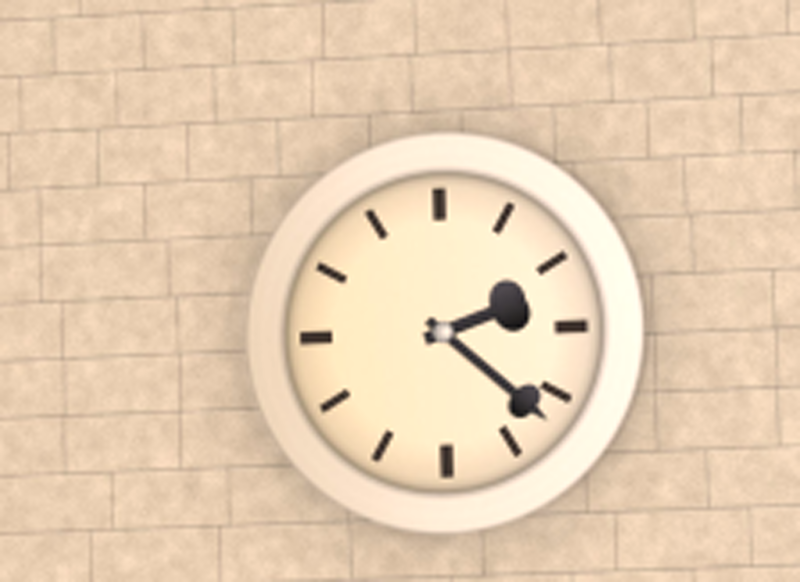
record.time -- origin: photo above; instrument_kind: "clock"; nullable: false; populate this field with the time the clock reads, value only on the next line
2:22
